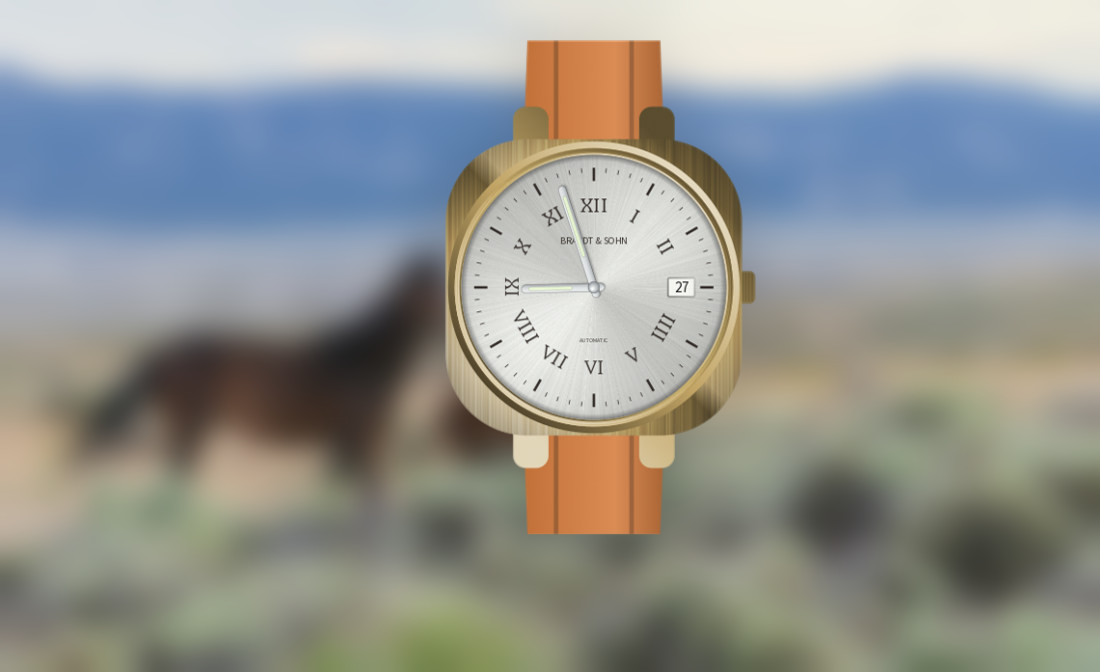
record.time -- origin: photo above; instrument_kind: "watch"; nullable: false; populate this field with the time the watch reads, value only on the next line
8:57
